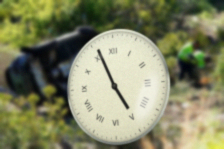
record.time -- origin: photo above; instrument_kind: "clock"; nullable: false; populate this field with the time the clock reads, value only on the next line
4:56
